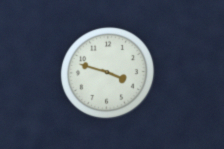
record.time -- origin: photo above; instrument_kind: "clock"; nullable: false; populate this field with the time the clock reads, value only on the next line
3:48
